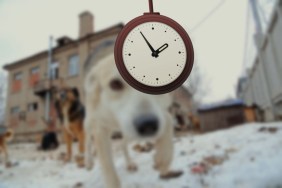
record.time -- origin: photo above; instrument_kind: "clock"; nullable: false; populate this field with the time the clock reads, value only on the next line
1:55
